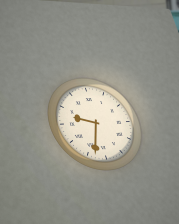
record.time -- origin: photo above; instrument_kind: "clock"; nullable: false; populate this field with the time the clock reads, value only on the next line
9:33
